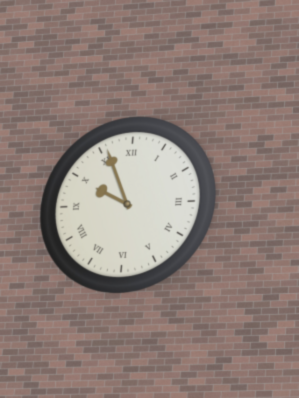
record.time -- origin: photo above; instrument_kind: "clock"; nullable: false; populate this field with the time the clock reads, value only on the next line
9:56
